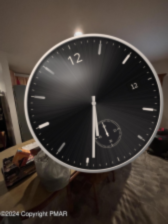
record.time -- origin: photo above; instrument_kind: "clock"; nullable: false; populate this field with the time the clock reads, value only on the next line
6:34
